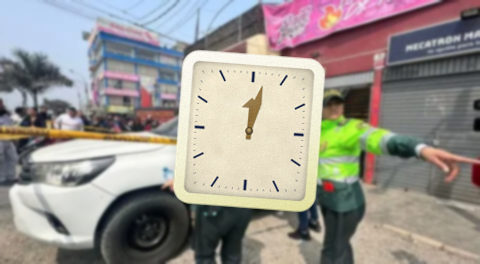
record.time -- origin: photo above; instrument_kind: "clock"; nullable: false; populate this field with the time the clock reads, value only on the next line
12:02
